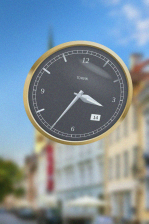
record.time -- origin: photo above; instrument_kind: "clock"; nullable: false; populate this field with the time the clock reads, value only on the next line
3:35
